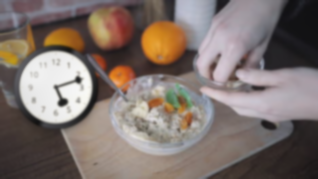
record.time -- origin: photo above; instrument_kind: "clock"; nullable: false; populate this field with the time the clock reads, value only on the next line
5:12
